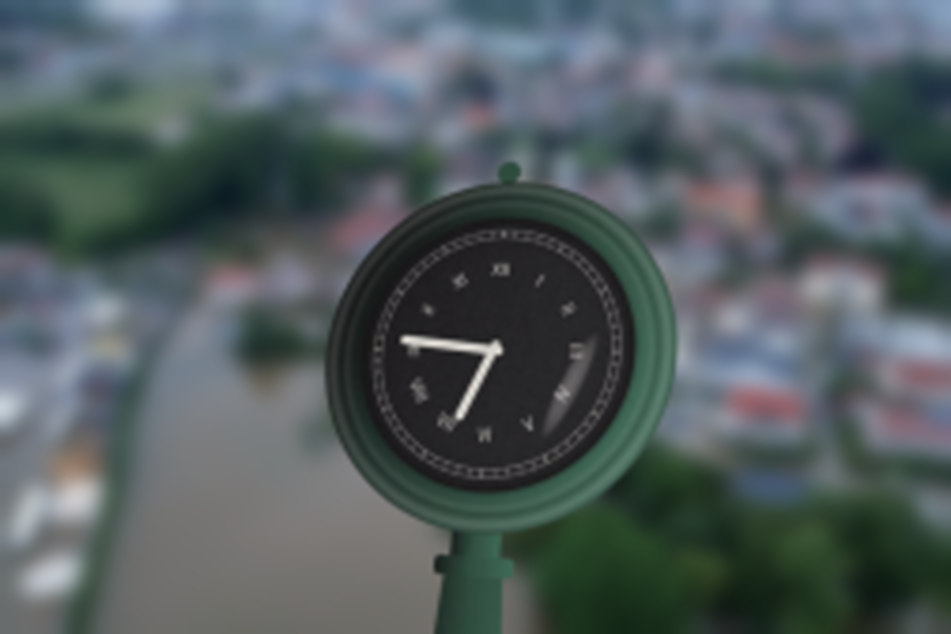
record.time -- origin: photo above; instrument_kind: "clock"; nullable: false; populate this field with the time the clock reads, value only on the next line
6:46
